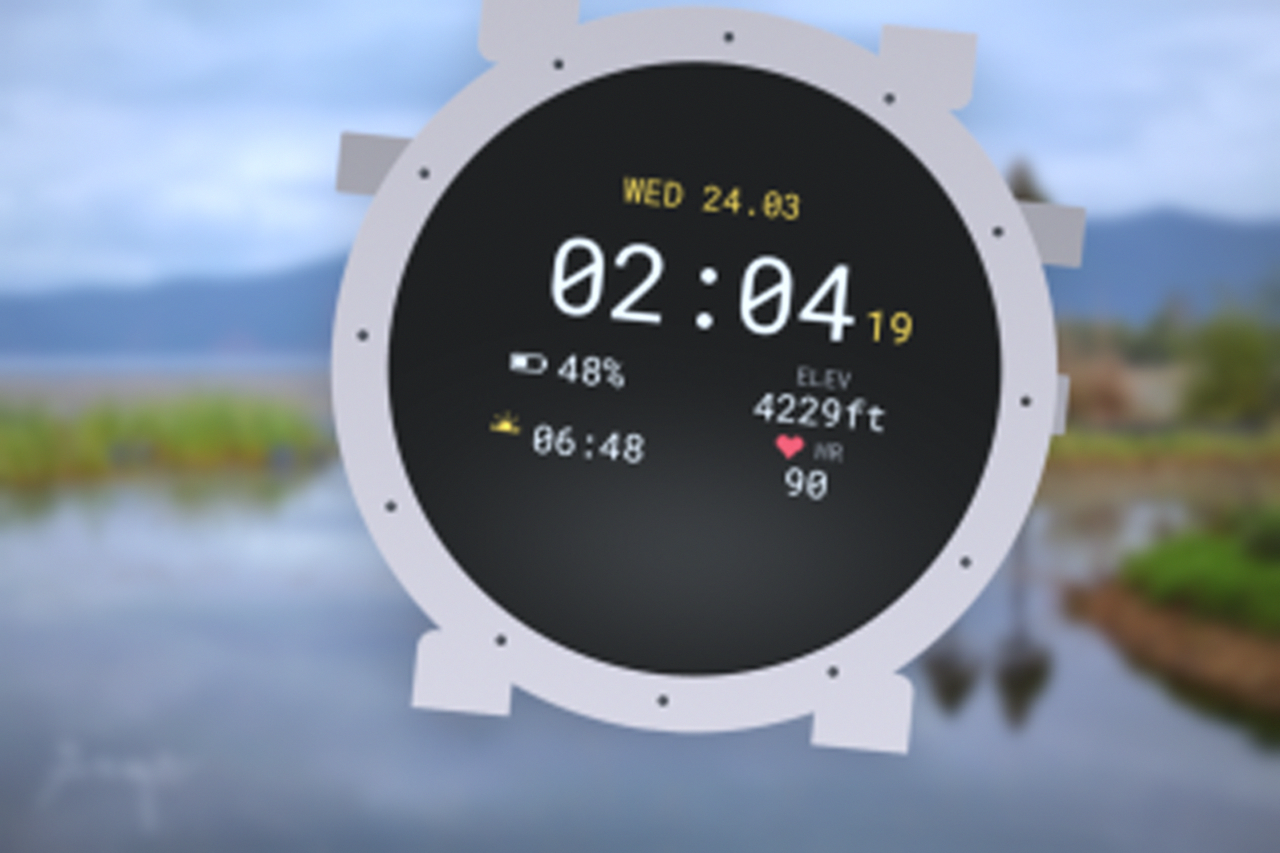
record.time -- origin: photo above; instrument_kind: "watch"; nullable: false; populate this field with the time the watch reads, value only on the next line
2:04:19
